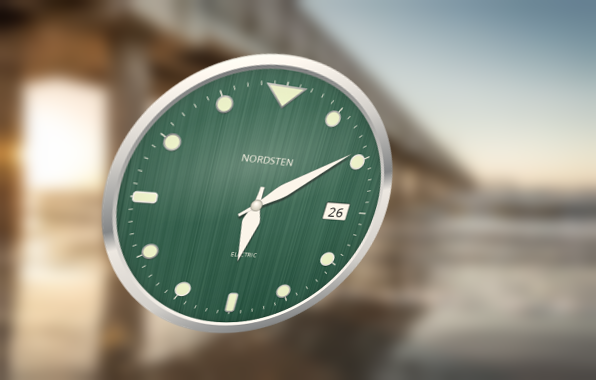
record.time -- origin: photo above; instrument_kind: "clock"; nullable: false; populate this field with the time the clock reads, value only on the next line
6:09
